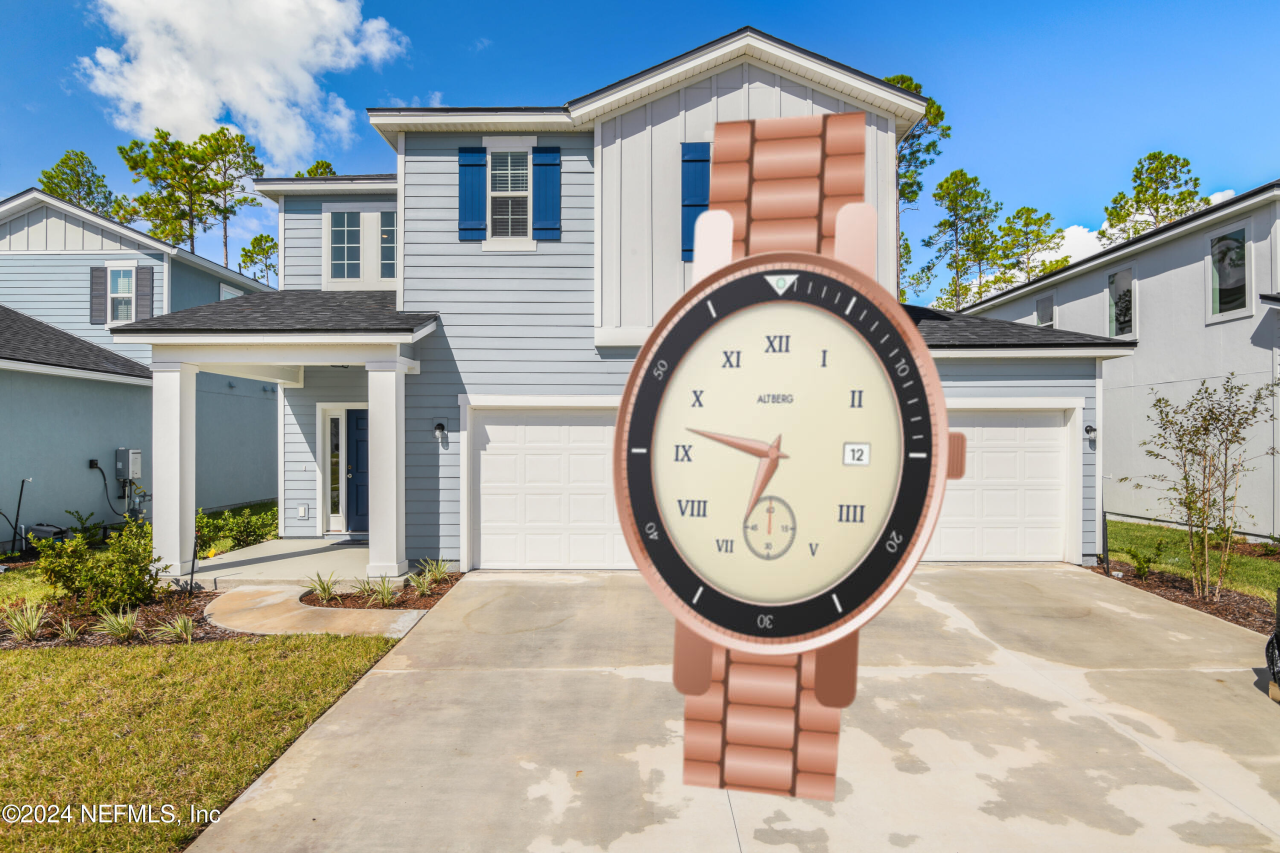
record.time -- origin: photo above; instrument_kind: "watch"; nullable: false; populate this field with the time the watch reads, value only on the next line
6:47
